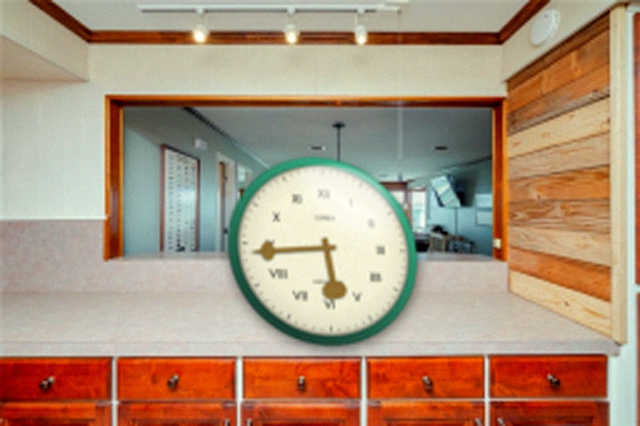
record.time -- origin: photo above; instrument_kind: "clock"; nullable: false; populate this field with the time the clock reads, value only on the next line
5:44
